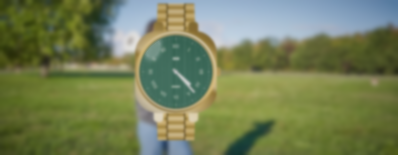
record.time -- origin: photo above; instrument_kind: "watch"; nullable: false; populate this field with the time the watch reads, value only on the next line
4:23
